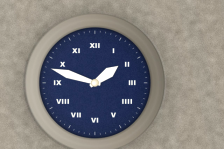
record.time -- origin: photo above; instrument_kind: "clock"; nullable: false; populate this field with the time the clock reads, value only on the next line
1:48
